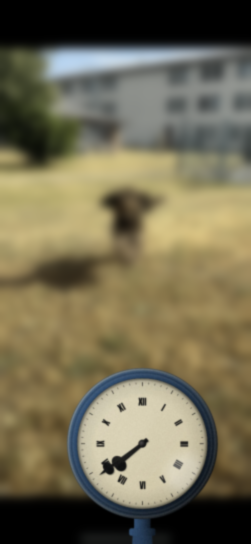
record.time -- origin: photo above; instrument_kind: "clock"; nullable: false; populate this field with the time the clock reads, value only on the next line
7:39
